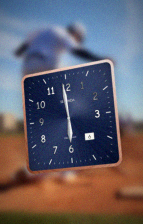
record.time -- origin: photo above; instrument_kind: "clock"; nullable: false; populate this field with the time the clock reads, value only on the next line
5:59
